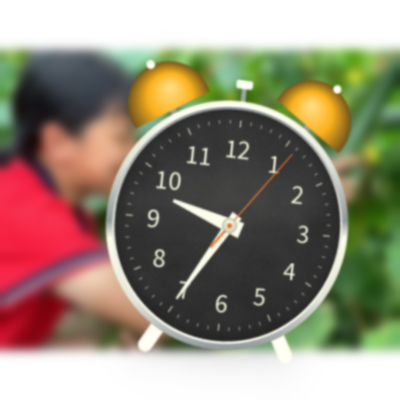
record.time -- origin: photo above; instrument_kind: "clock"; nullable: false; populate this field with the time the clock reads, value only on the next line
9:35:06
